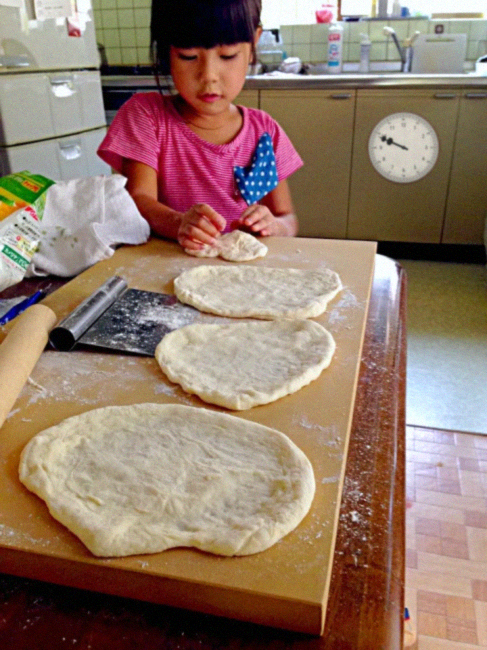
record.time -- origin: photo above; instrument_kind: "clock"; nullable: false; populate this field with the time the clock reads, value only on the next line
9:49
